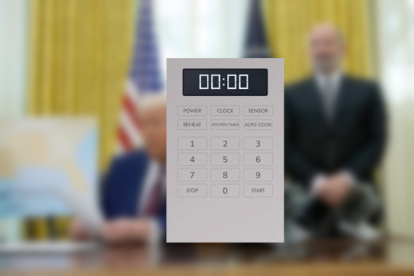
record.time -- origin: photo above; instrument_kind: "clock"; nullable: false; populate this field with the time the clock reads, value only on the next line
0:00
